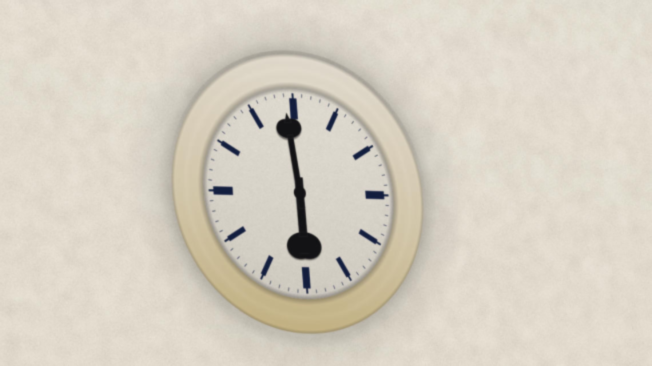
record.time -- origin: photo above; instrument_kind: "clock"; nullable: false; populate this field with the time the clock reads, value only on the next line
5:59
